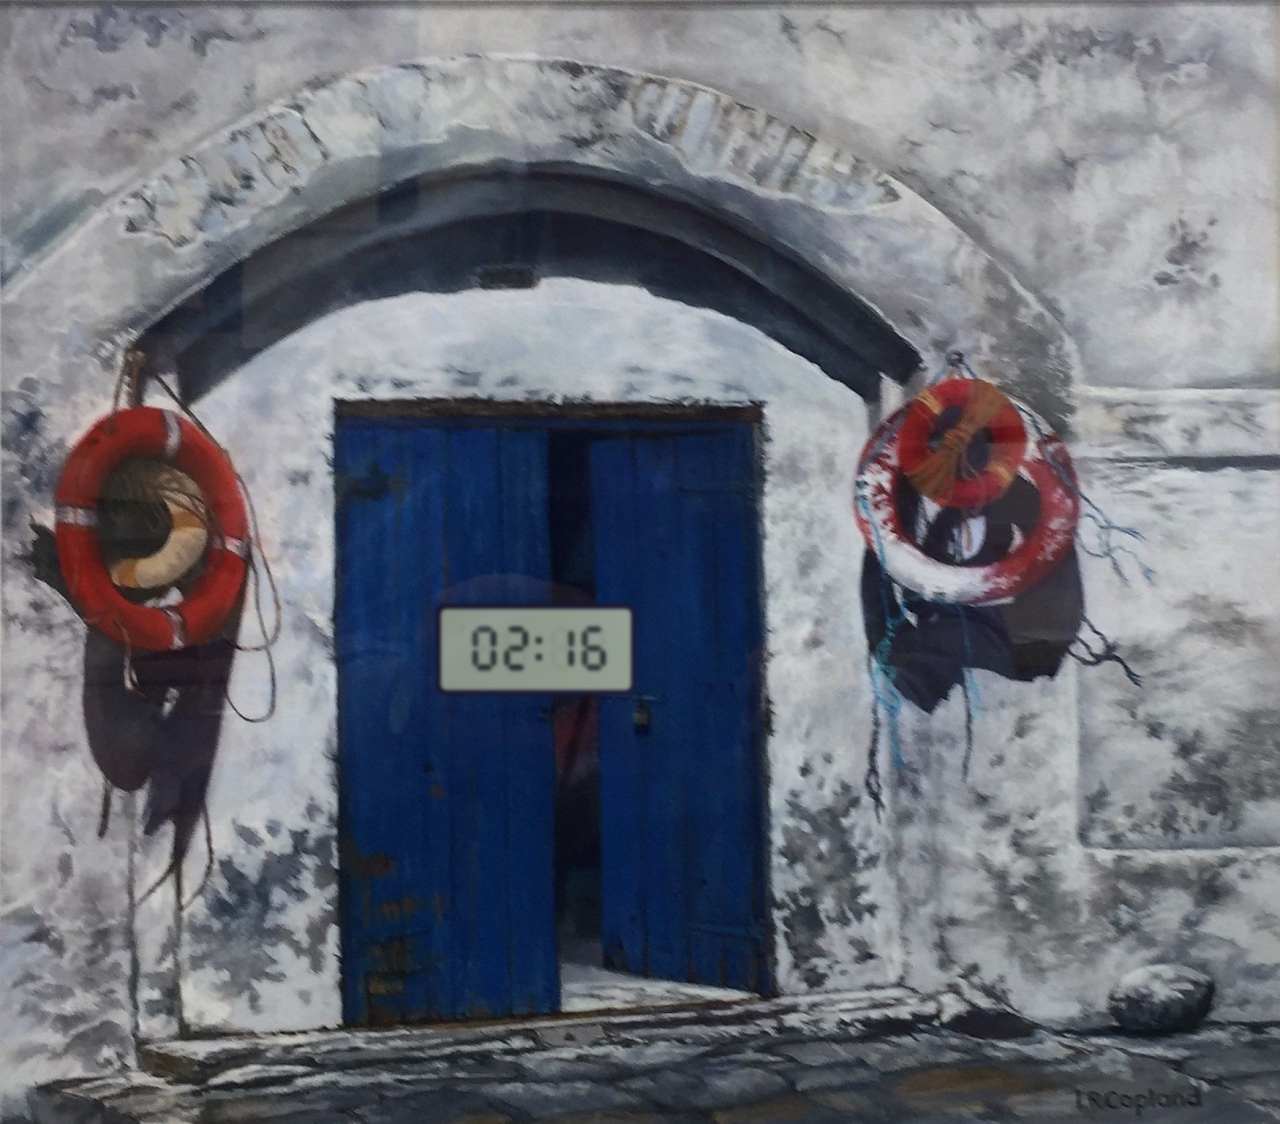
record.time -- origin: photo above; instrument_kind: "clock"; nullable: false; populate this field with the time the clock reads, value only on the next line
2:16
